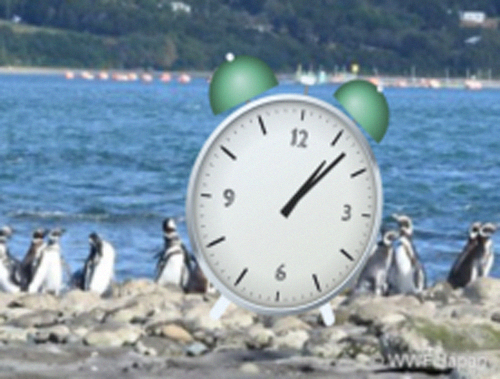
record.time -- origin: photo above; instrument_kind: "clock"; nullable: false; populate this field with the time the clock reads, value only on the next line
1:07
